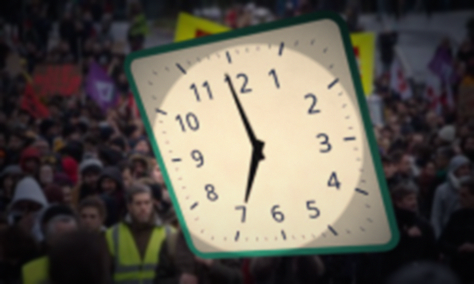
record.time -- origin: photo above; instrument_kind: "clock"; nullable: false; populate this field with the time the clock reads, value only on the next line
6:59
